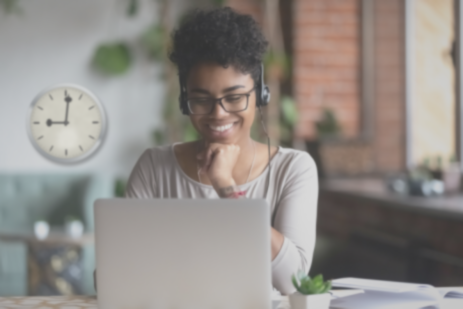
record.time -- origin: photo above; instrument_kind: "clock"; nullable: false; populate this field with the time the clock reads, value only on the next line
9:01
